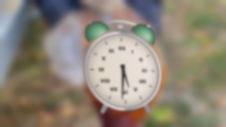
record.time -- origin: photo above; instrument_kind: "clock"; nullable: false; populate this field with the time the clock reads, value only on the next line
5:31
